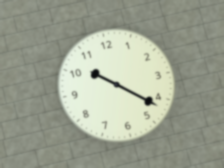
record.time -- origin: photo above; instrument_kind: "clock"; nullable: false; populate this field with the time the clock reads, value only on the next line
10:22
